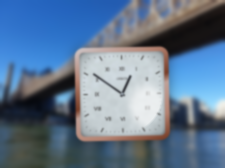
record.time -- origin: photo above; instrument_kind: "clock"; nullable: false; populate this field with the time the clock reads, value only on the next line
12:51
